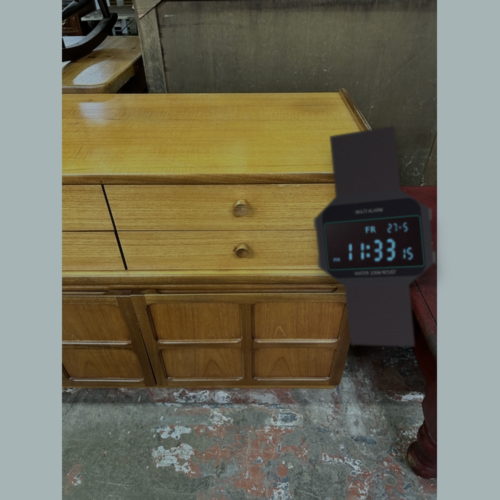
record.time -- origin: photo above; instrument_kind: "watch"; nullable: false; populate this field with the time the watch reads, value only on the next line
11:33:15
